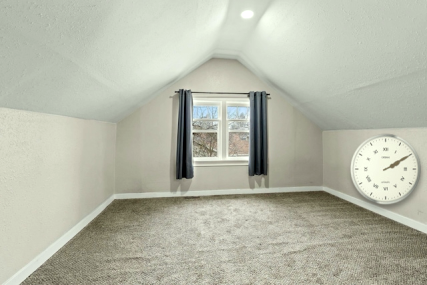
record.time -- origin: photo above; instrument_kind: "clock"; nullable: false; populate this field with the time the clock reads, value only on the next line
2:10
